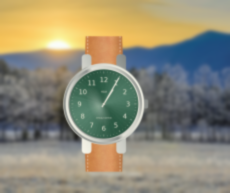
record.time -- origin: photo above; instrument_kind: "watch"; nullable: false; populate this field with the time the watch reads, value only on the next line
1:05
